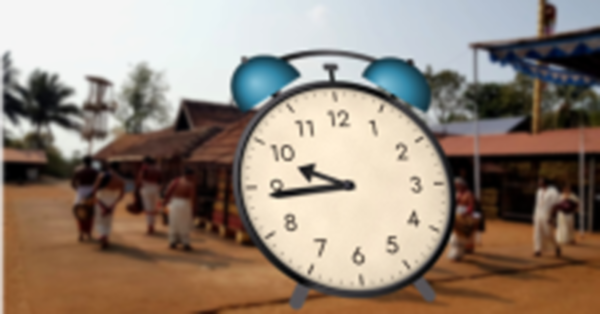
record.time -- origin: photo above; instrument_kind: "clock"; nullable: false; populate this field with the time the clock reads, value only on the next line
9:44
